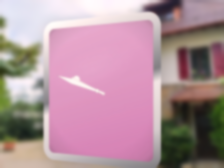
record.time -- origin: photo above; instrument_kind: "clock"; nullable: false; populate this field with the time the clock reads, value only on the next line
9:48
